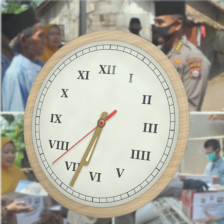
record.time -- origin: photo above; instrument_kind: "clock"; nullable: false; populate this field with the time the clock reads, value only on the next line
6:33:38
